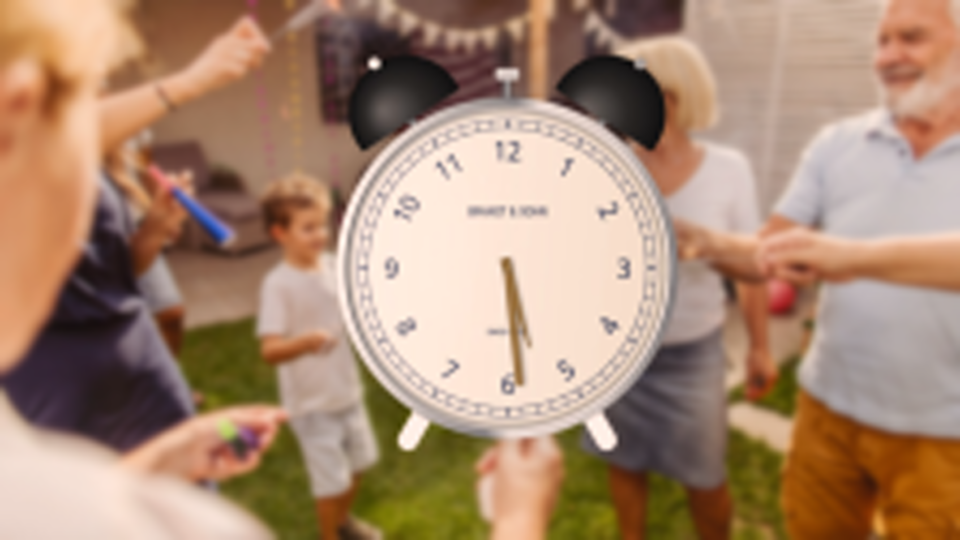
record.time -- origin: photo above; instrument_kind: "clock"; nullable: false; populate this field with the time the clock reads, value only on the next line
5:29
